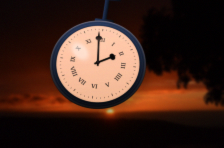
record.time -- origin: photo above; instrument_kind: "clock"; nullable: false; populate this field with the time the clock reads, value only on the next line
1:59
